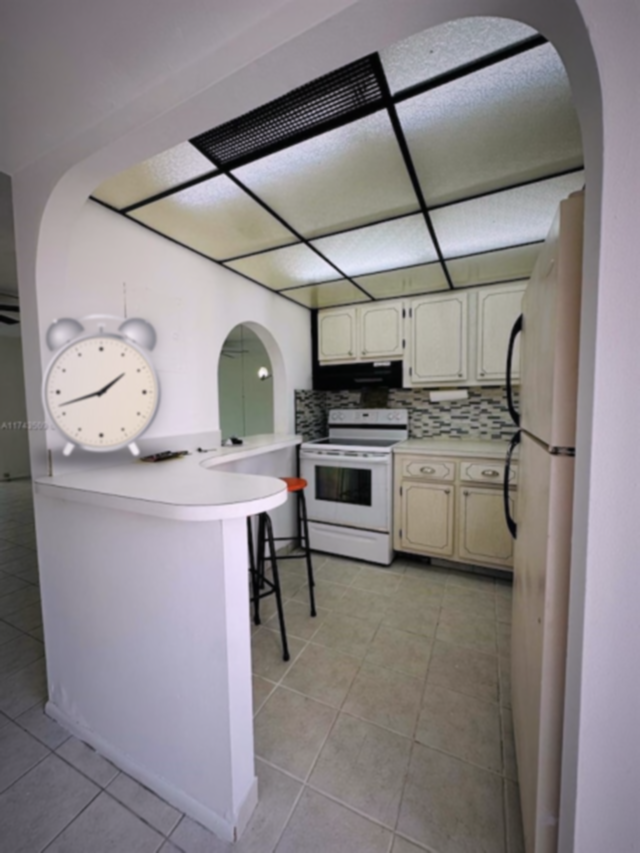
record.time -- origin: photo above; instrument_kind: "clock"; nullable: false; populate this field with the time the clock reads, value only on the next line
1:42
